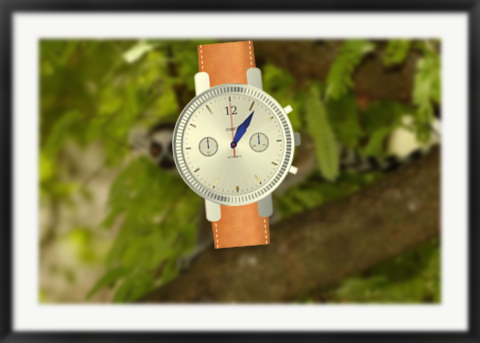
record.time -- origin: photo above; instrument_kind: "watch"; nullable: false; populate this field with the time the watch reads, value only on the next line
1:06
